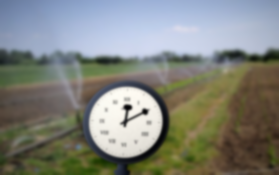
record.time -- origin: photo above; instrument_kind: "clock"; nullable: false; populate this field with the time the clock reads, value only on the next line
12:10
